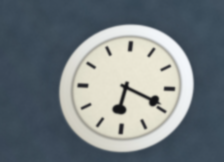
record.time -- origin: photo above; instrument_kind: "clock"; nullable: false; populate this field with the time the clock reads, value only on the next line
6:19
